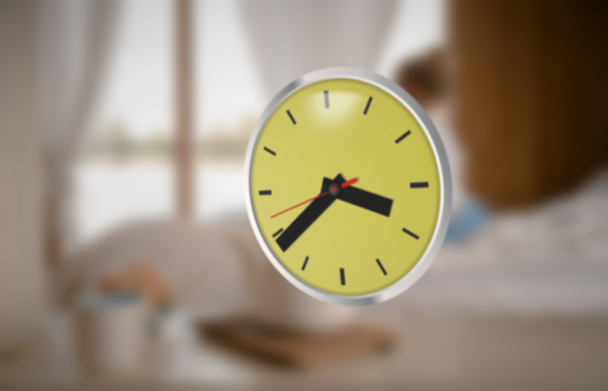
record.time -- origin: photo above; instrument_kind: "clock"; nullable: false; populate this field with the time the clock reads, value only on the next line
3:38:42
